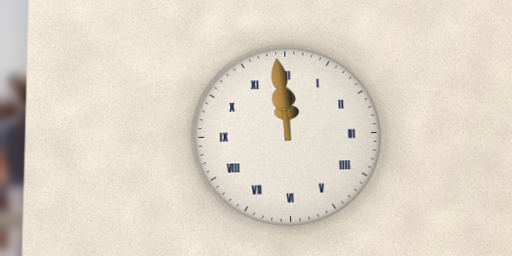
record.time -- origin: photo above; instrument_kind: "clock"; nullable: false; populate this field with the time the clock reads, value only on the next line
11:59
